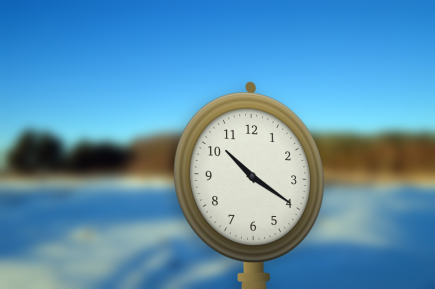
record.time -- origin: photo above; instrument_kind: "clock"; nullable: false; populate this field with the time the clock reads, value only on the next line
10:20
